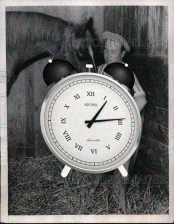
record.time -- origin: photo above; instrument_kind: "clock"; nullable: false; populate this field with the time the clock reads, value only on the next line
1:14
